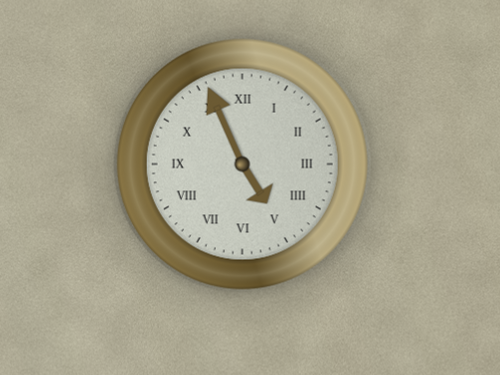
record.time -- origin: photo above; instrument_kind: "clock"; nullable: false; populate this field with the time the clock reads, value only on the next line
4:56
